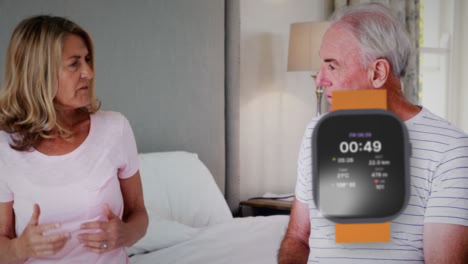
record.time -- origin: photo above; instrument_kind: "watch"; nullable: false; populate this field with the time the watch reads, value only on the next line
0:49
